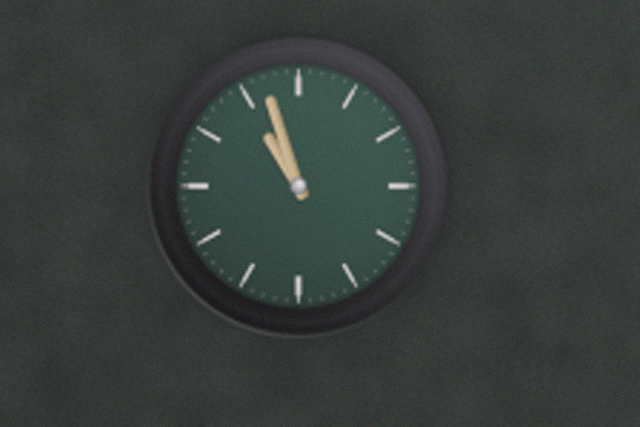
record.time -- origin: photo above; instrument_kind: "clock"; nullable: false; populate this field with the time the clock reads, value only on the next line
10:57
